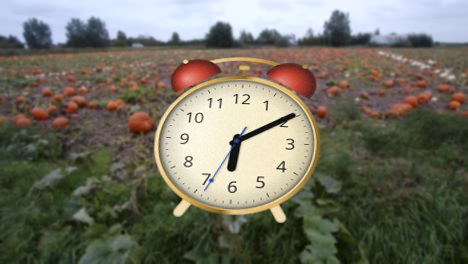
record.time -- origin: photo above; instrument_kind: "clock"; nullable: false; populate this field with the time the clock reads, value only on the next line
6:09:34
